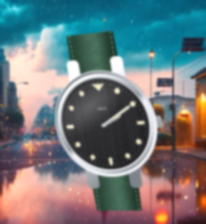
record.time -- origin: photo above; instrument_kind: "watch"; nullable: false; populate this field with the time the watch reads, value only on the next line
2:10
